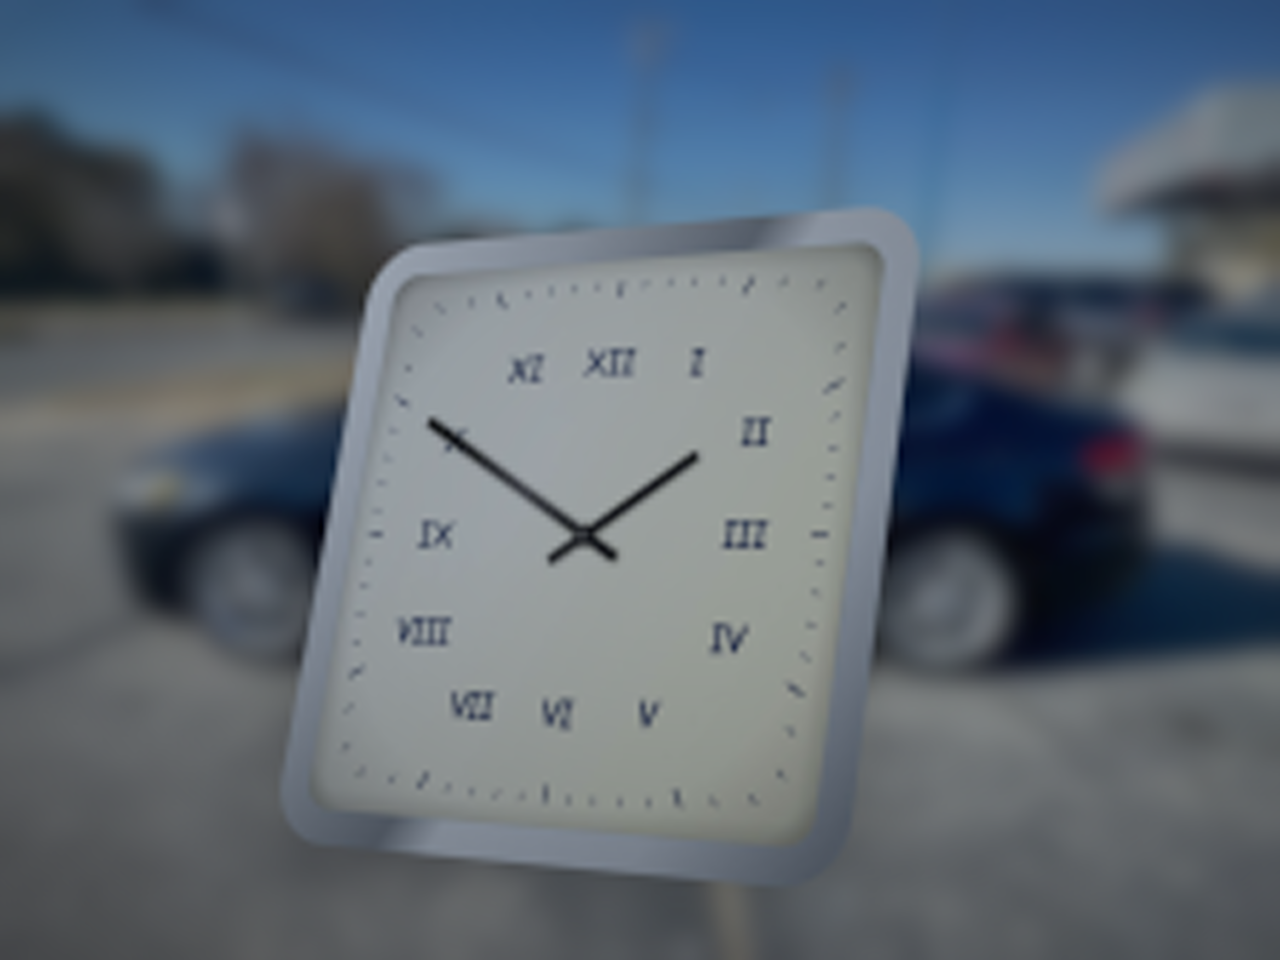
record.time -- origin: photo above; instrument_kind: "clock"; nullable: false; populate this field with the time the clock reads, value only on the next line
1:50
